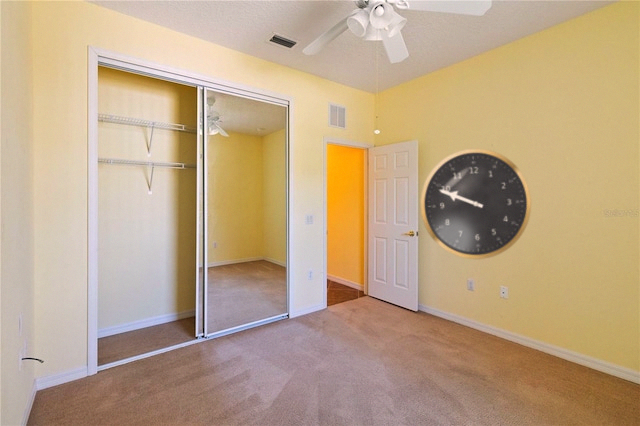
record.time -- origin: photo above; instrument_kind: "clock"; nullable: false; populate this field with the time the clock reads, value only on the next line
9:49
